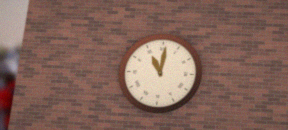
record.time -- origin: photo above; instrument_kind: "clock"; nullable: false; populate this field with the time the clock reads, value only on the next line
11:01
